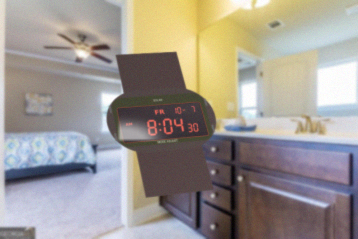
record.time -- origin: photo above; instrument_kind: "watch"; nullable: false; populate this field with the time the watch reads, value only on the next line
8:04:30
